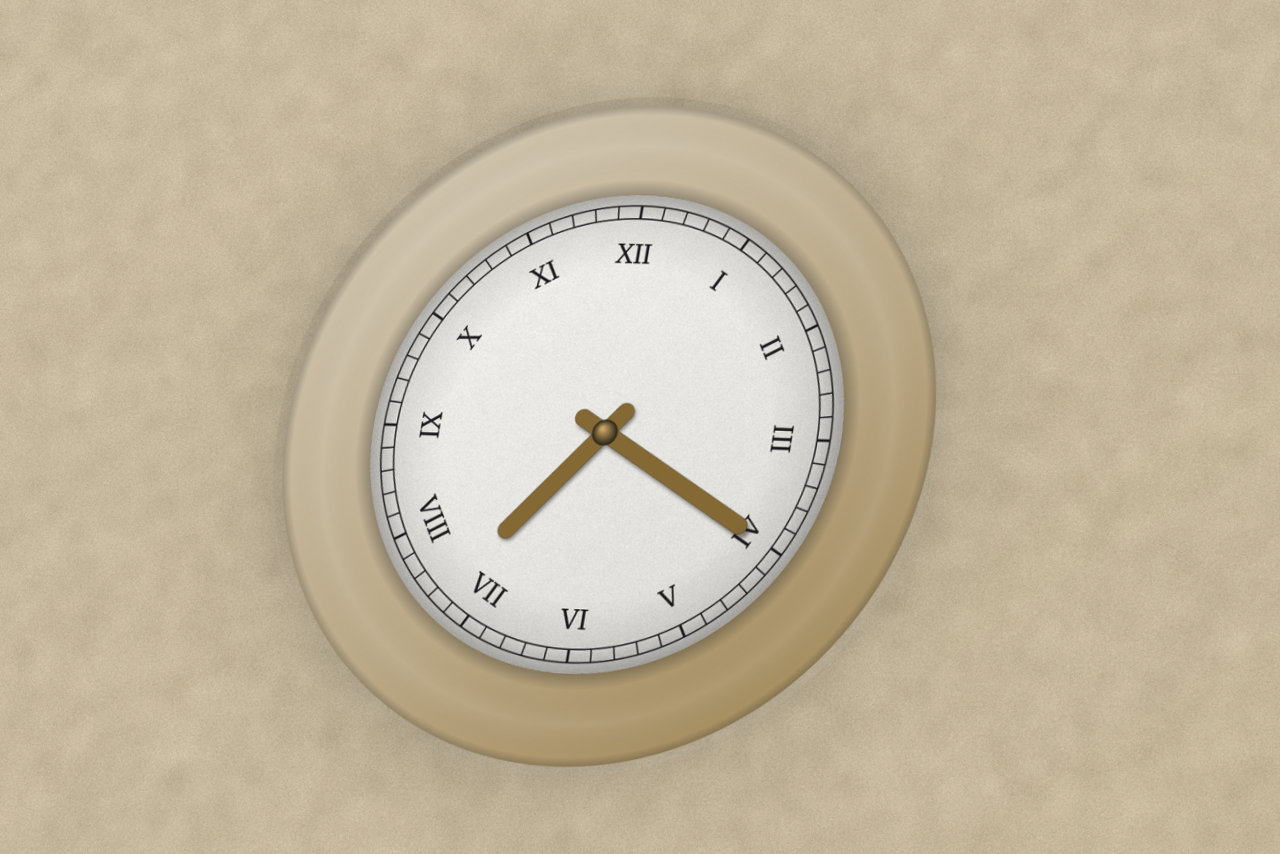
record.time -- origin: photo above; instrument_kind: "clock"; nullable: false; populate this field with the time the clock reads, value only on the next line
7:20
